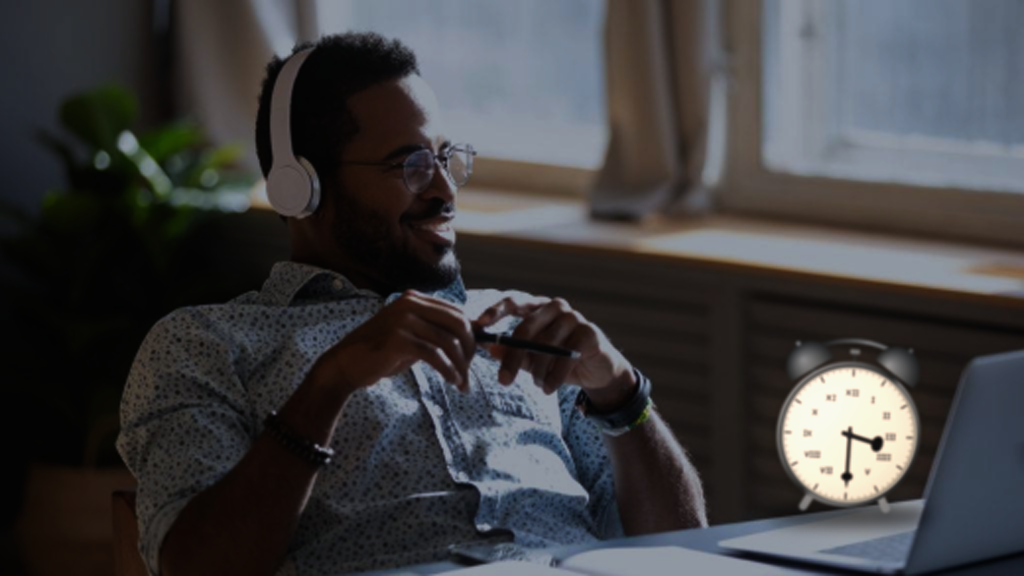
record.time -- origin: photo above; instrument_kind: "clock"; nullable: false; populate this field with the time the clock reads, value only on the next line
3:30
